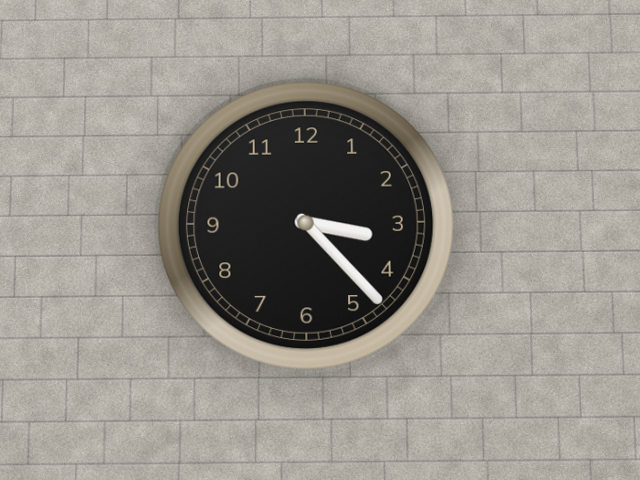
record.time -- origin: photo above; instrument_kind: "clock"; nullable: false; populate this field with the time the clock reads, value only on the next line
3:23
